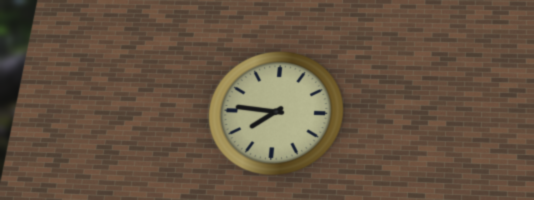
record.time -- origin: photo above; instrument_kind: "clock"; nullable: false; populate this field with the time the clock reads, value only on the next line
7:46
